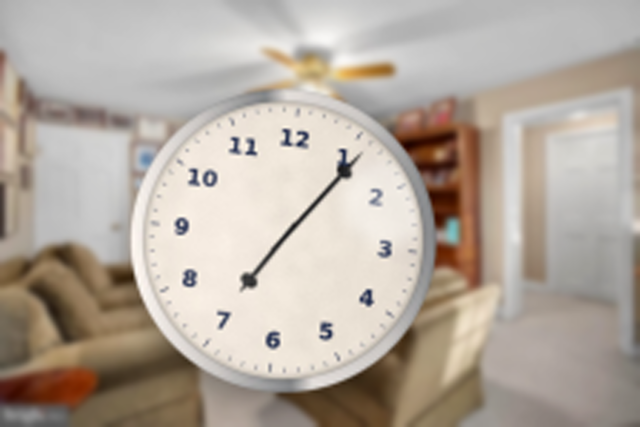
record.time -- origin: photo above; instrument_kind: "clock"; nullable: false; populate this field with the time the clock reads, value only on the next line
7:06
